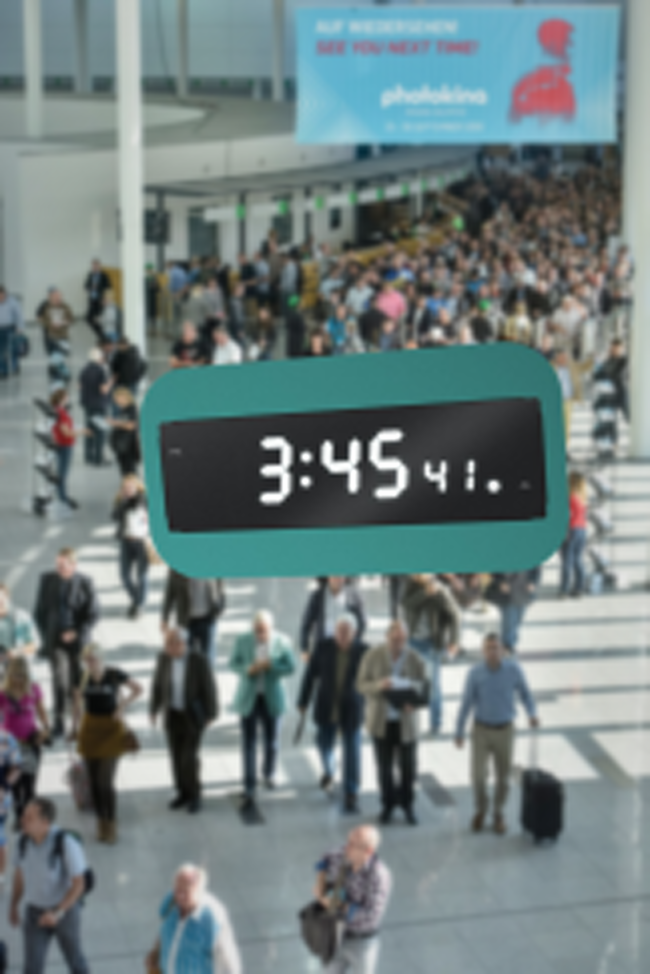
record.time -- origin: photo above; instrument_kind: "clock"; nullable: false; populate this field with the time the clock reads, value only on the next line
3:45:41
